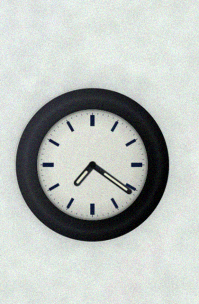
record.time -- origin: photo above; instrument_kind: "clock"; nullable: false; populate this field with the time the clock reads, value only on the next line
7:21
